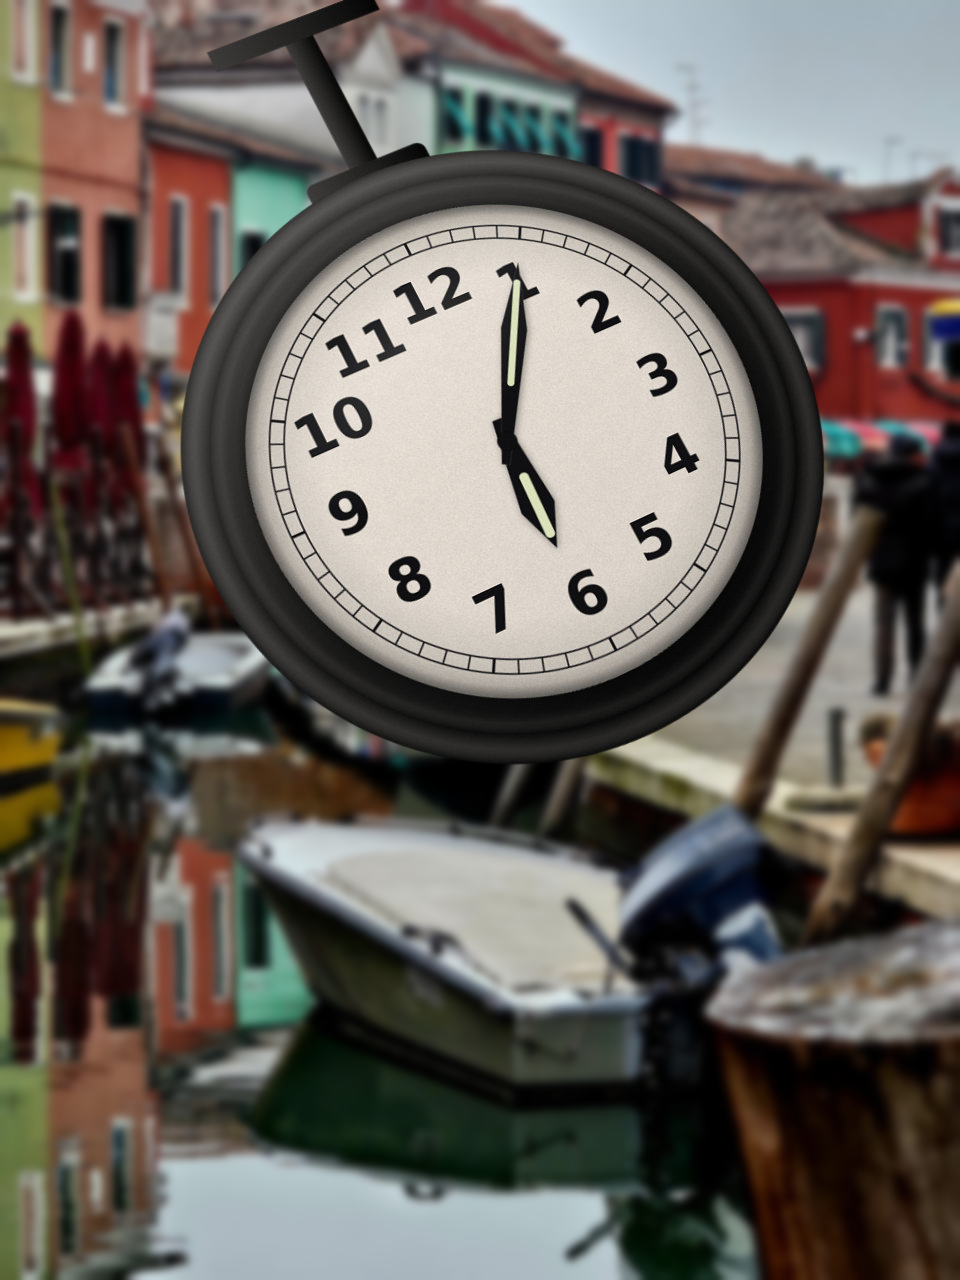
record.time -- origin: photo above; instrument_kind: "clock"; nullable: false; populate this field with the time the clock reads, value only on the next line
6:05
